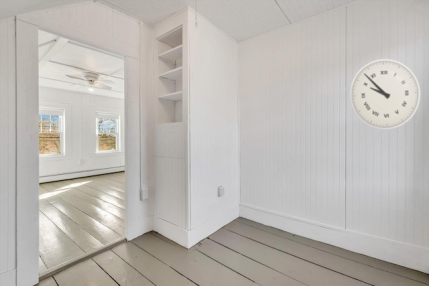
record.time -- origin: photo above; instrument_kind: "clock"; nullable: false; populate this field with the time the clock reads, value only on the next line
9:53
